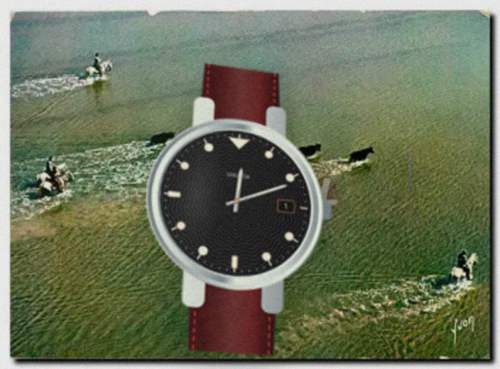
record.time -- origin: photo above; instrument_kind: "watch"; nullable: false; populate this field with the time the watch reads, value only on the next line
12:11
